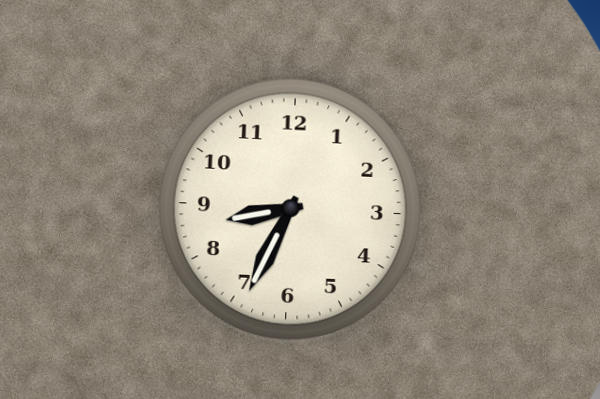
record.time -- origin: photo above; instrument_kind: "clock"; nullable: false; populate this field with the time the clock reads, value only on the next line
8:34
